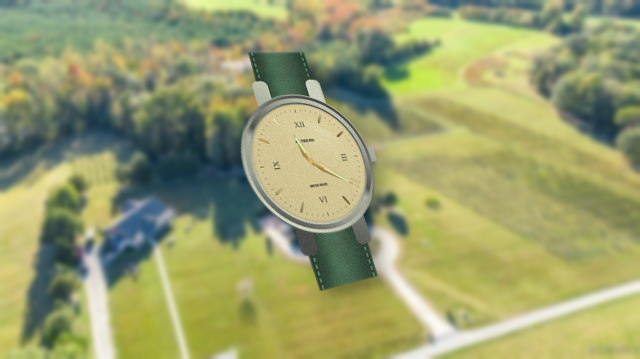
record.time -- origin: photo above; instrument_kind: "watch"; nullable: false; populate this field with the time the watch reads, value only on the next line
11:21
